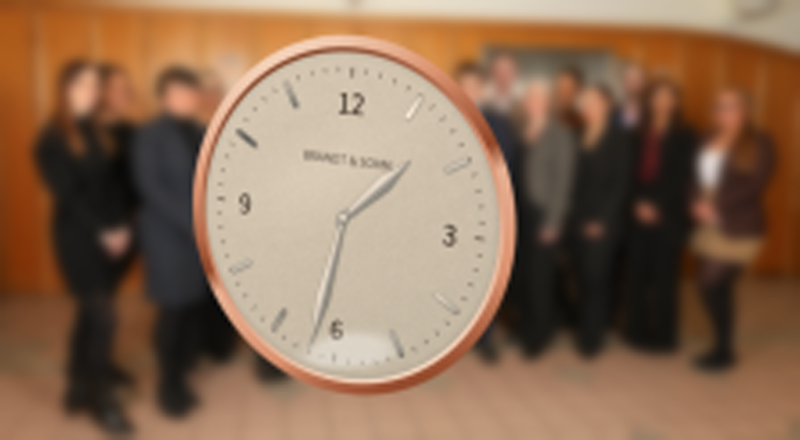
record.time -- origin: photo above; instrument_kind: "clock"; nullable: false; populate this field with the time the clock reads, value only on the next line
1:32
